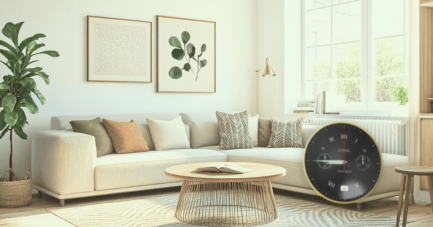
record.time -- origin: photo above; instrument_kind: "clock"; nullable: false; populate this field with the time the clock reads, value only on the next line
8:45
